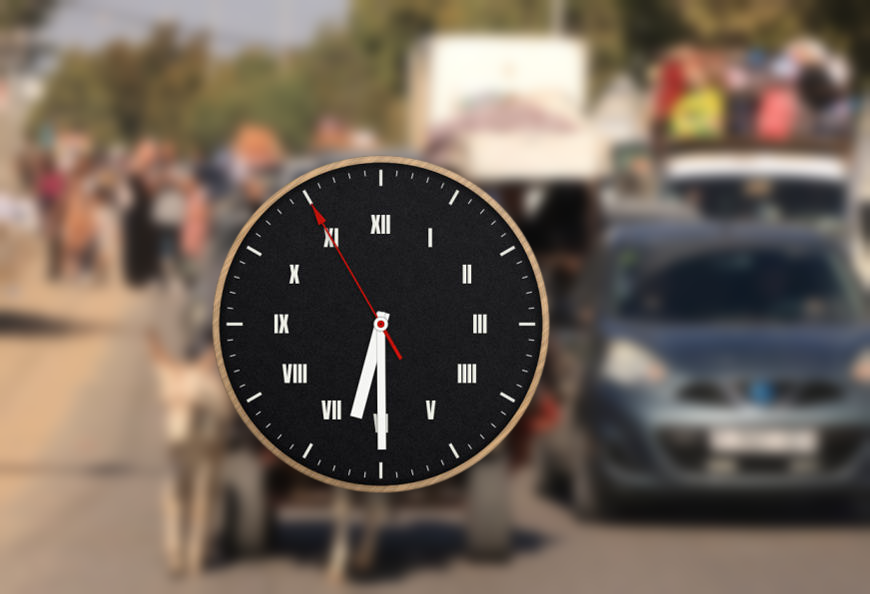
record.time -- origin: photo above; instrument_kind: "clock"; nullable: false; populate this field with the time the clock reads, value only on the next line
6:29:55
